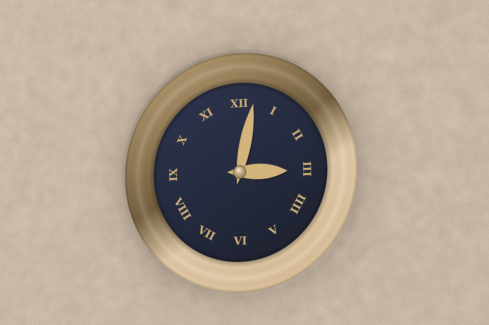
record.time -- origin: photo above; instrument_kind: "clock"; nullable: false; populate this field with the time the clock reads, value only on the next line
3:02
